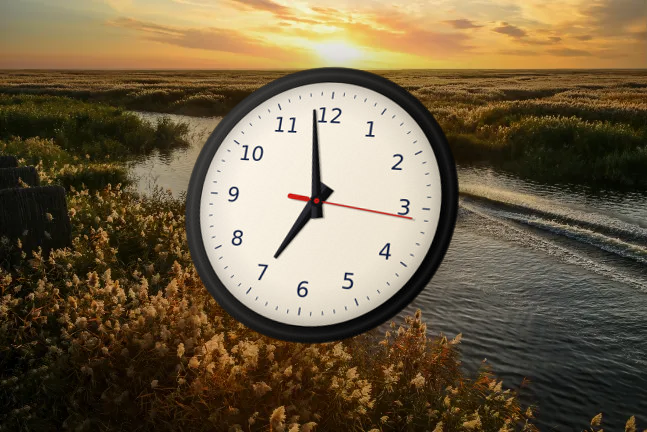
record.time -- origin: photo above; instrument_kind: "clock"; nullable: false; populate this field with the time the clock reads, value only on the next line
6:58:16
